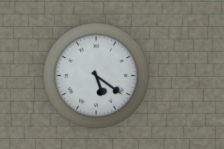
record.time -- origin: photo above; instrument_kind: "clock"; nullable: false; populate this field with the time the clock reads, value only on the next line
5:21
